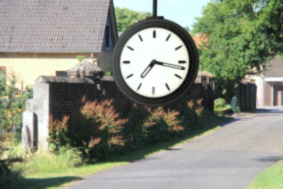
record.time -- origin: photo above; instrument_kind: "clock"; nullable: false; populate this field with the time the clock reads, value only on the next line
7:17
